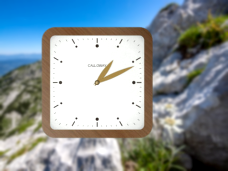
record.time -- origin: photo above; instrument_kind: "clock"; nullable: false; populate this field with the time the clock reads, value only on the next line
1:11
